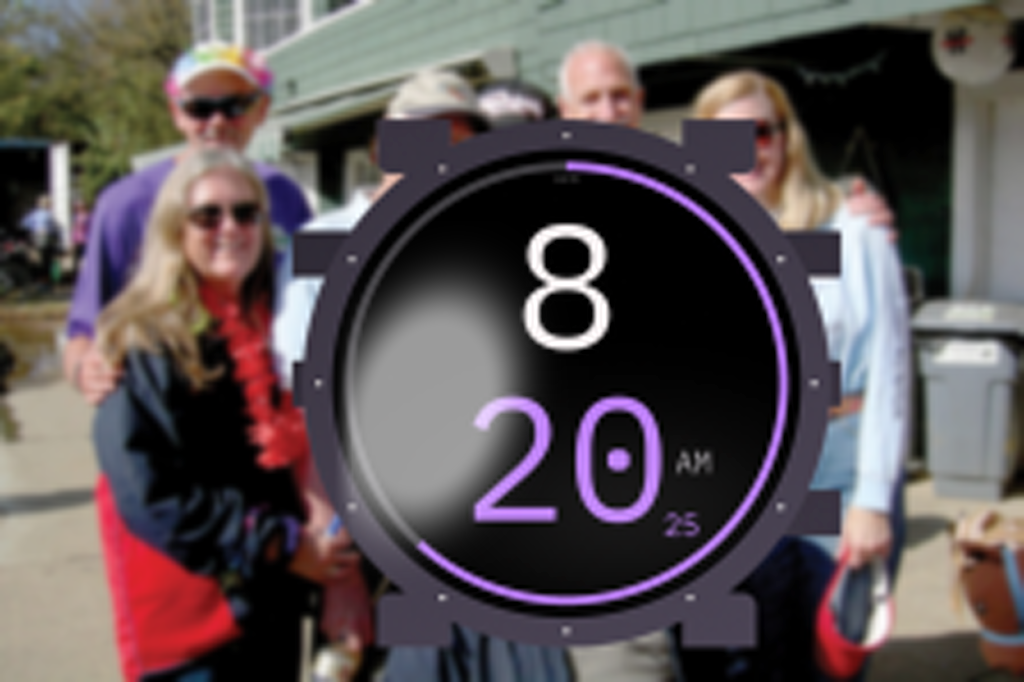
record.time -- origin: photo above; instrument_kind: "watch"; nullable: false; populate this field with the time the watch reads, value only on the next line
8:20
